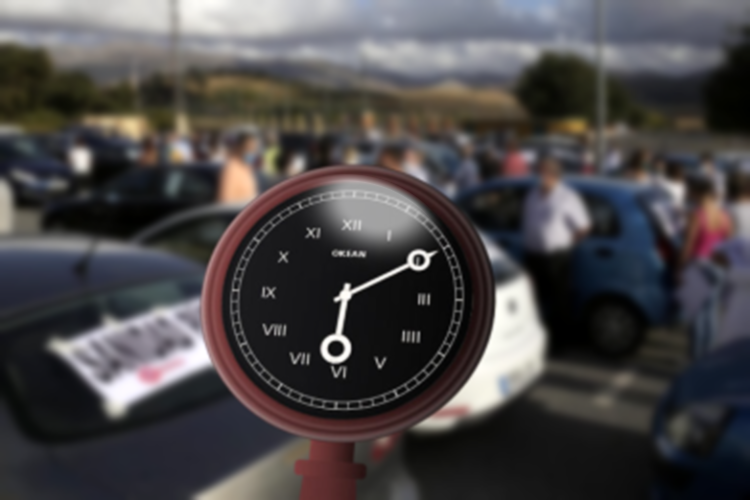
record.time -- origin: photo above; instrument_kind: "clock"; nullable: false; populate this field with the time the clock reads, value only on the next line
6:10
